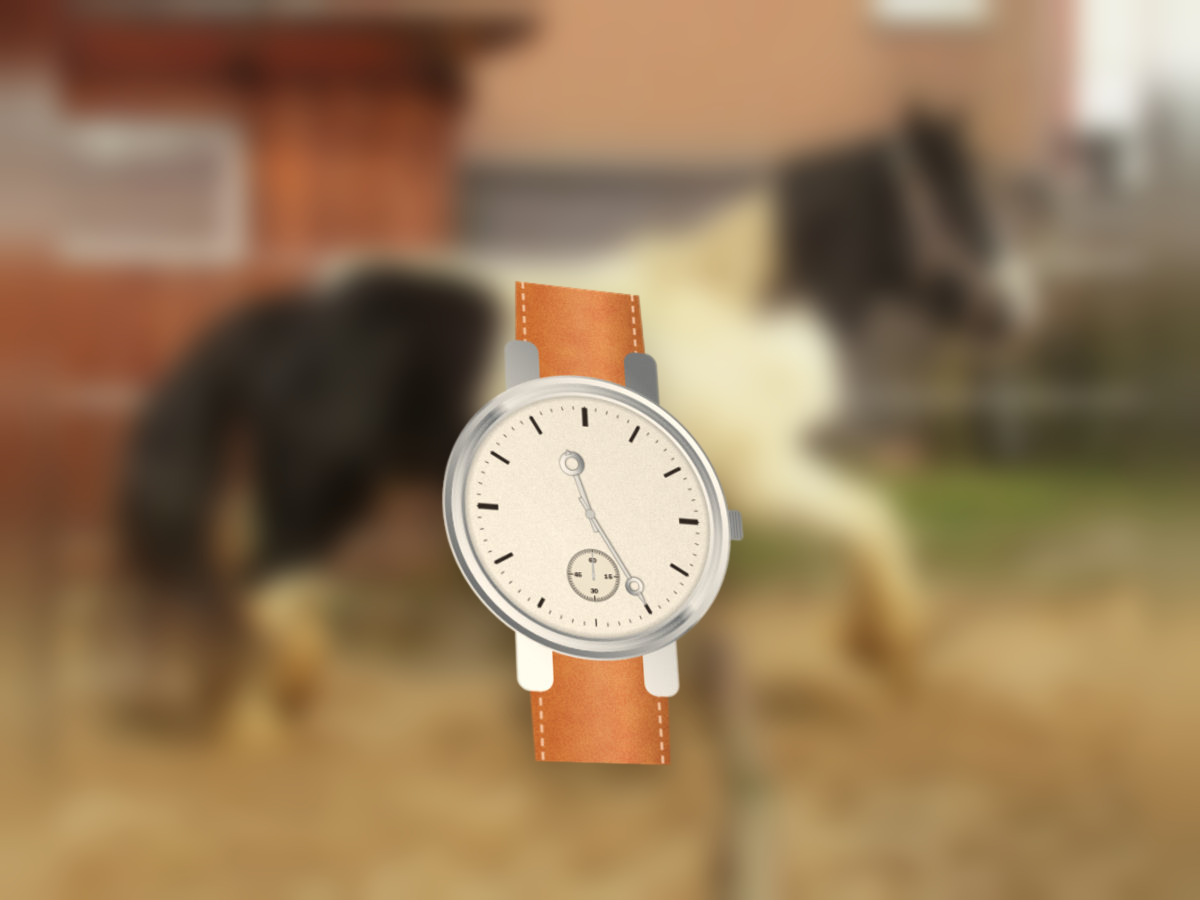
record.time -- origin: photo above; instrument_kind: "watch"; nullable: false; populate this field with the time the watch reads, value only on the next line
11:25
